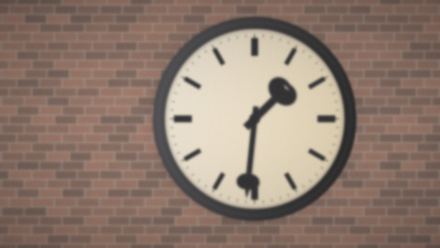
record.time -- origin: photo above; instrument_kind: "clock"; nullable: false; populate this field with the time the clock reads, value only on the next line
1:31
